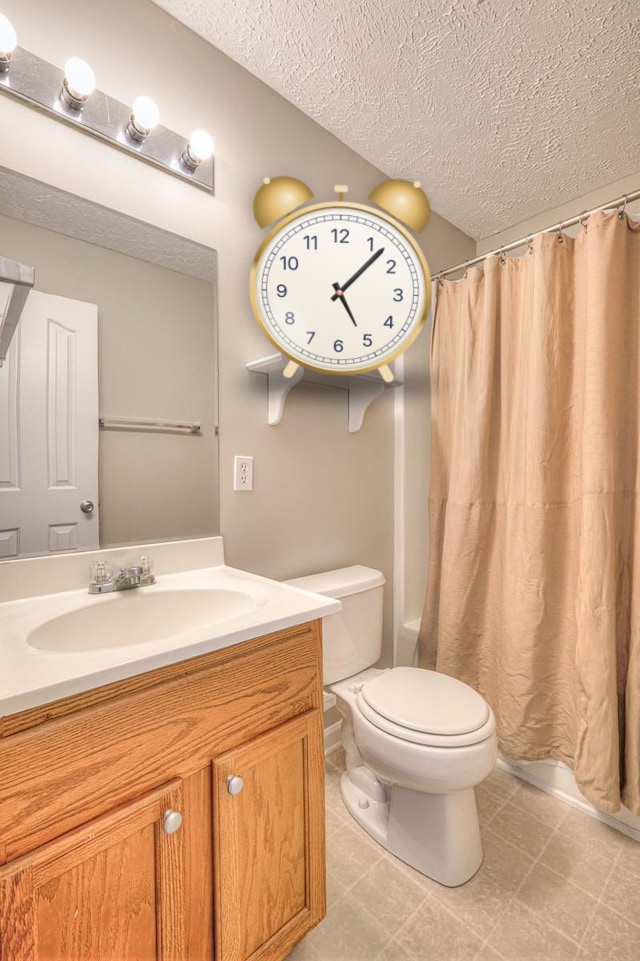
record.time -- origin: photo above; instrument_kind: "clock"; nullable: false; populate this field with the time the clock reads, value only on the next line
5:07
